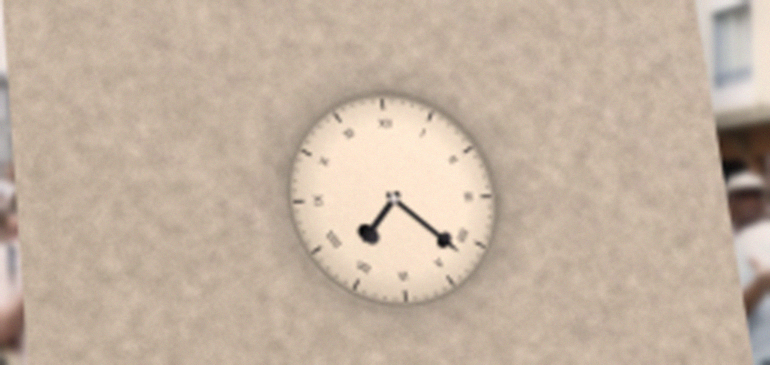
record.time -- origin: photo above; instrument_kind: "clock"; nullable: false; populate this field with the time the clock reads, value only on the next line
7:22
